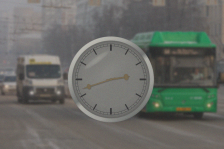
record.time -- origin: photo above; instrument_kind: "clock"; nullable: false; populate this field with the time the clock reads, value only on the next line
2:42
